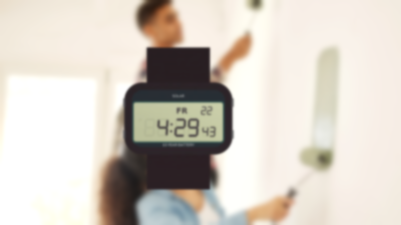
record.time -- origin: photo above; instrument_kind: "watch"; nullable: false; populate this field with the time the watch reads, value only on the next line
4:29
